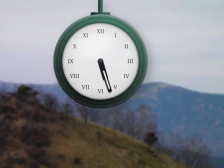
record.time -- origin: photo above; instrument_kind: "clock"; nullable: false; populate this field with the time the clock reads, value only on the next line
5:27
